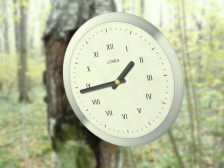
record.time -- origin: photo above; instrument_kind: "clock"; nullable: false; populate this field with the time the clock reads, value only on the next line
1:44
